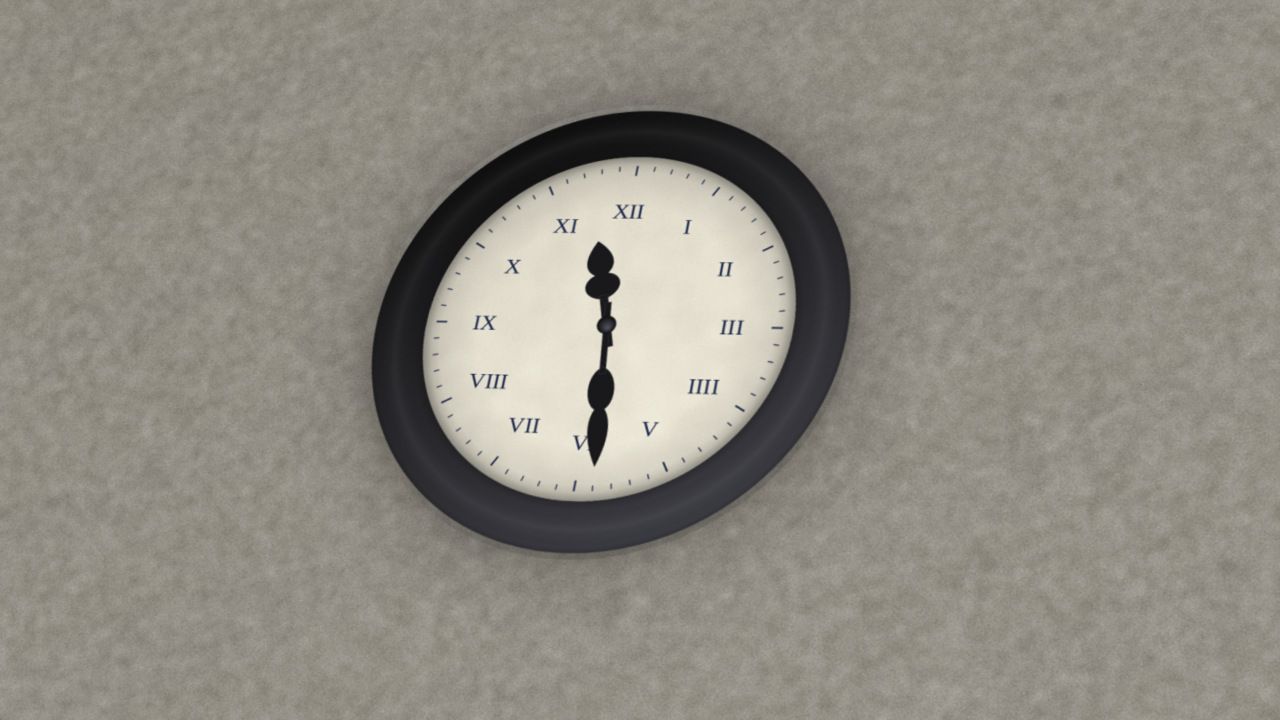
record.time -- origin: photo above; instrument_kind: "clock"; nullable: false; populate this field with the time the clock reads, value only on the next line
11:29
